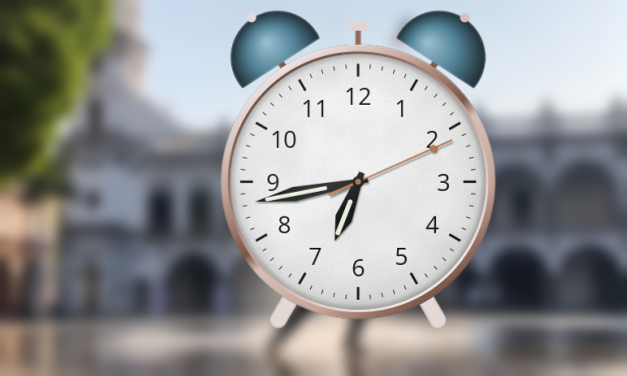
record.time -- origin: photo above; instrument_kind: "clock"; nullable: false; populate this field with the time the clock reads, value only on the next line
6:43:11
